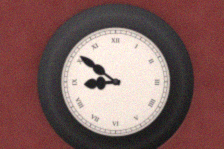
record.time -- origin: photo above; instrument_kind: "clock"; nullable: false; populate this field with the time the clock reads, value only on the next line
8:51
